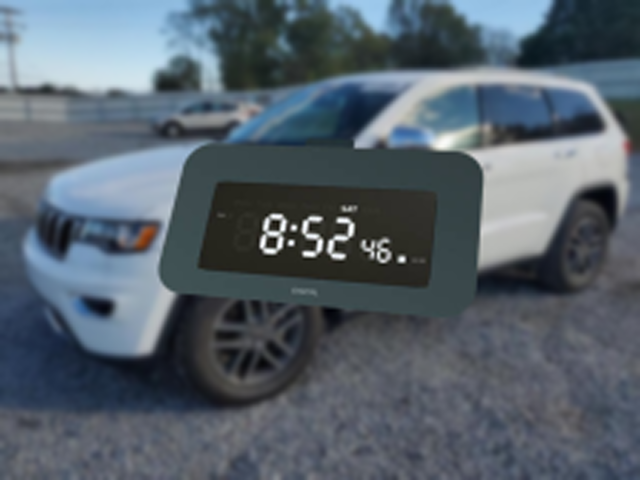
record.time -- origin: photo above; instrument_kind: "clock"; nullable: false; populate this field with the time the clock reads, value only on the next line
8:52:46
